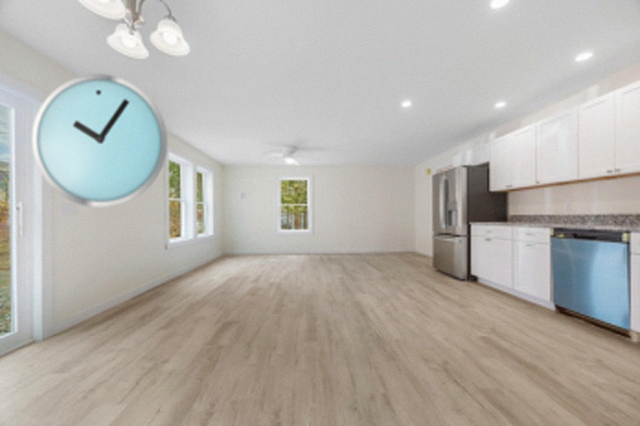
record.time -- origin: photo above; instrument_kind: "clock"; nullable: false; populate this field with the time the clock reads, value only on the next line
10:06
